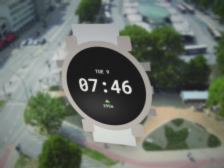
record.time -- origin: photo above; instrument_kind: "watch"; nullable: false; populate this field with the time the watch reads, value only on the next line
7:46
